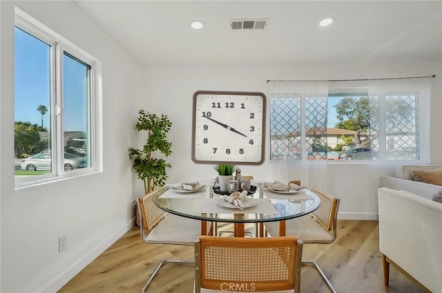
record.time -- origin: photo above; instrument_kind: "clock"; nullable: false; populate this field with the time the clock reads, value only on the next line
3:49
